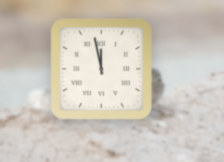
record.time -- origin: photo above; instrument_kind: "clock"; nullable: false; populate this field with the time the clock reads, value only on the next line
11:58
